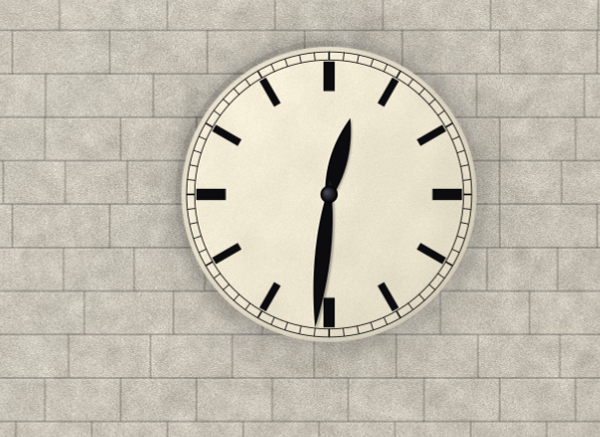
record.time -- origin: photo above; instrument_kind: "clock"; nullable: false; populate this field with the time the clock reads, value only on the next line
12:31
